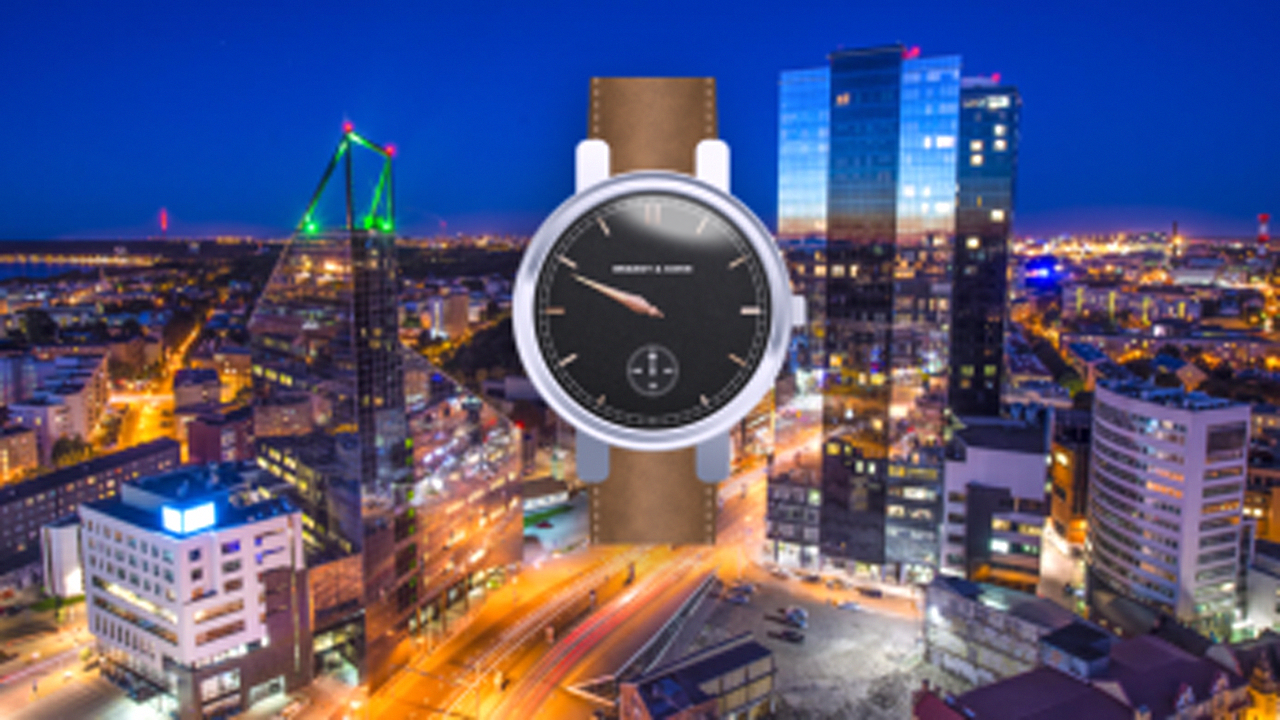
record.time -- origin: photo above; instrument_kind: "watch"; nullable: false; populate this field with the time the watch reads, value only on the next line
9:49
